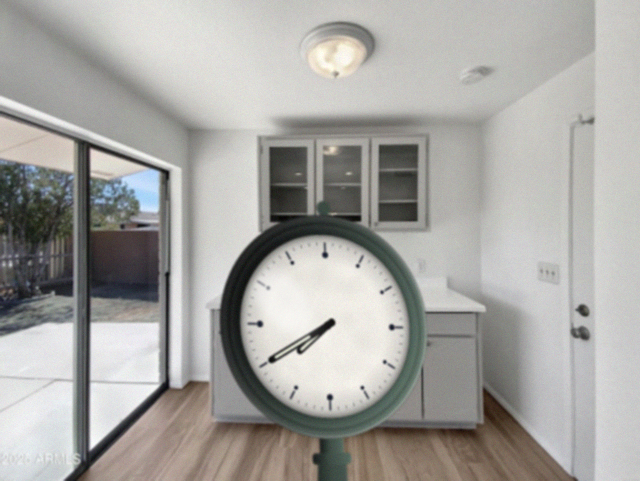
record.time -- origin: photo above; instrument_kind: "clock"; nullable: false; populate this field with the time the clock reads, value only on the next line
7:40
